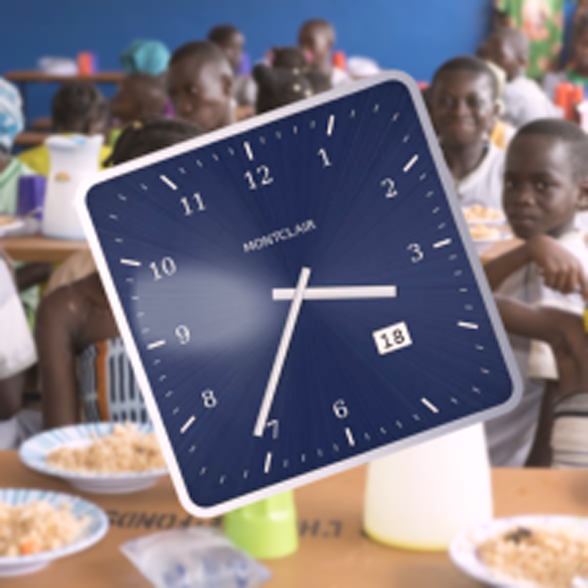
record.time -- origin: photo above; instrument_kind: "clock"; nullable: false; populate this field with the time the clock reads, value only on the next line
3:36
